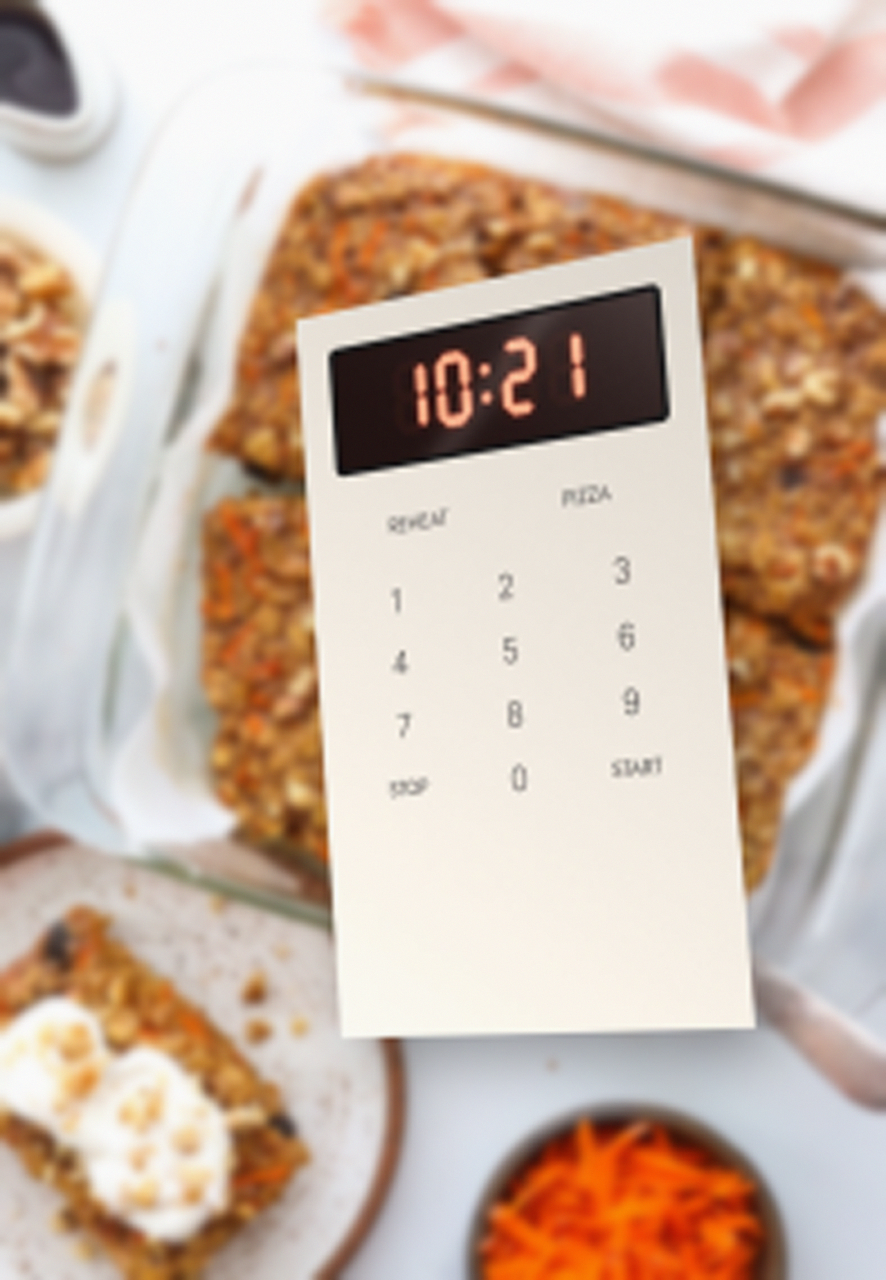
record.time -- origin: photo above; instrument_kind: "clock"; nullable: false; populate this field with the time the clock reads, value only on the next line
10:21
